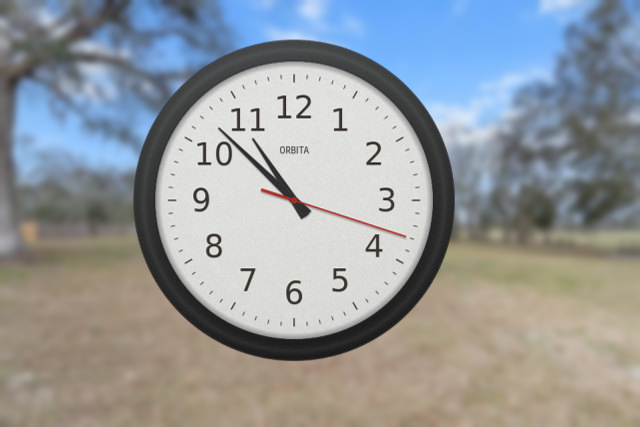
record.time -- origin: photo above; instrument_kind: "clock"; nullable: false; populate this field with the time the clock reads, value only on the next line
10:52:18
